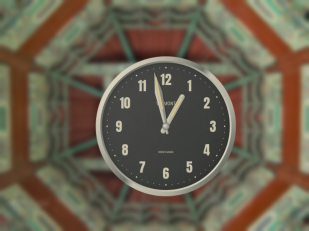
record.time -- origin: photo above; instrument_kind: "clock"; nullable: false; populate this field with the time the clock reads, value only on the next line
12:58
